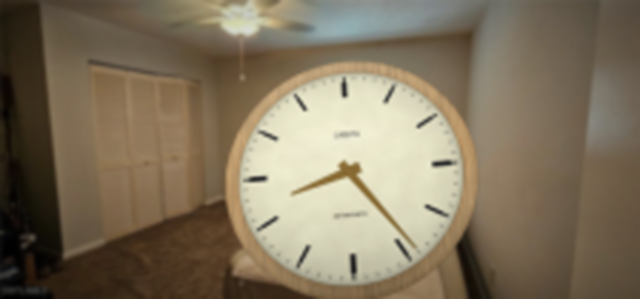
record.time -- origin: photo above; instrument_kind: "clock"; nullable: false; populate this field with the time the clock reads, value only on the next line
8:24
